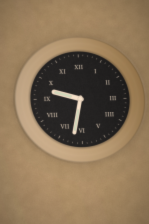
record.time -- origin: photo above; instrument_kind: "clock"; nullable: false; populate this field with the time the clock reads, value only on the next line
9:32
